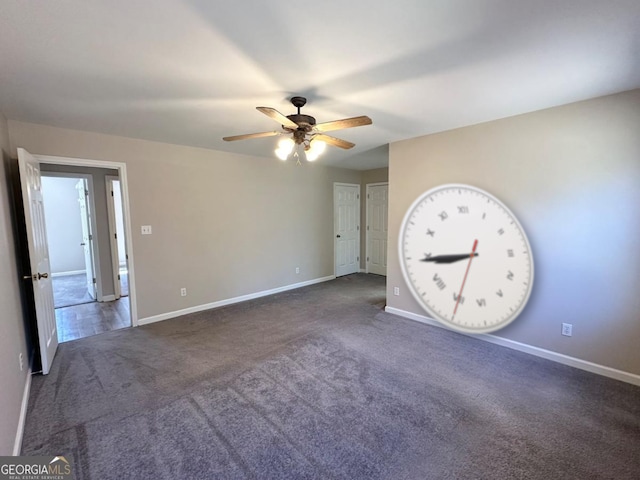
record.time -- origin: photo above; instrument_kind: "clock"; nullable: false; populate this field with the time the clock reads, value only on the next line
8:44:35
